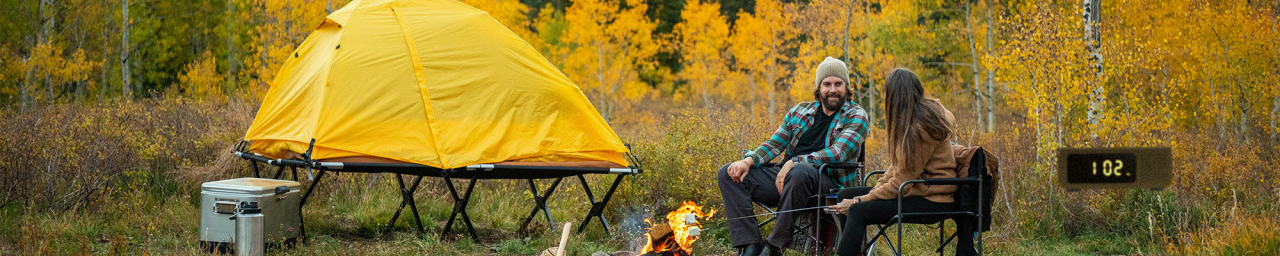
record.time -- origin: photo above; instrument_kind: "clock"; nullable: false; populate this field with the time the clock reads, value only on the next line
1:02
